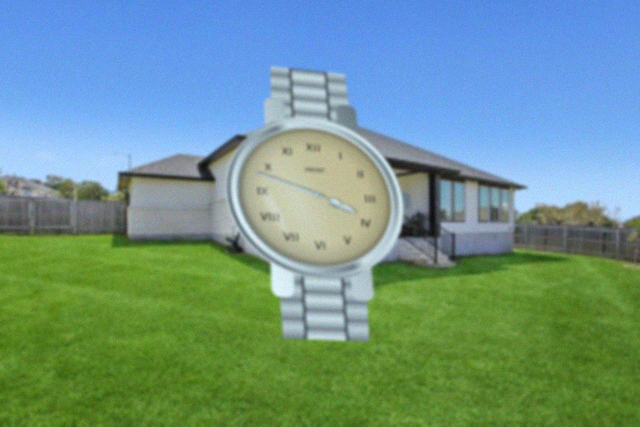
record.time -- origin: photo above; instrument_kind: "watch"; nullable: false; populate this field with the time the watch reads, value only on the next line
3:48
